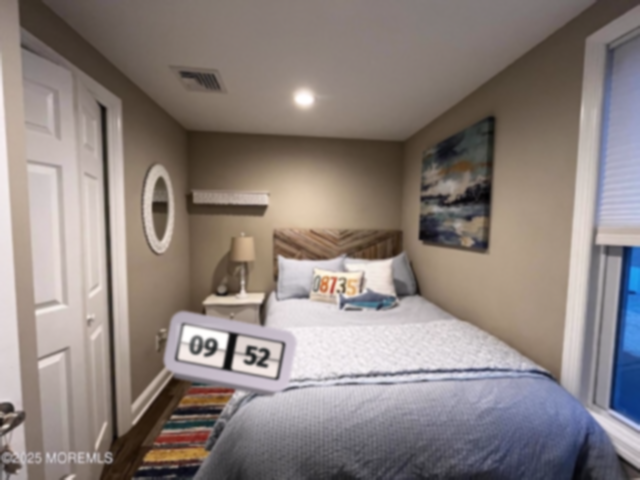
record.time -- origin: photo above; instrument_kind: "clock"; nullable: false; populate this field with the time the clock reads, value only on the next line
9:52
